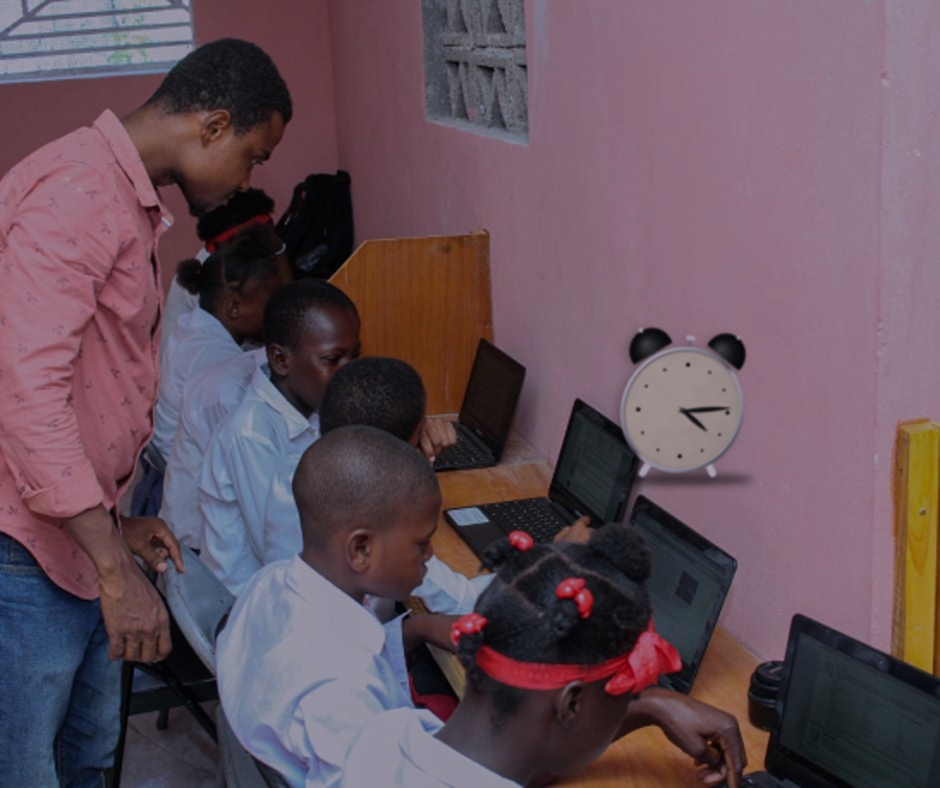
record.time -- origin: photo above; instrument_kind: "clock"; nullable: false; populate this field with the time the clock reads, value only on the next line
4:14
